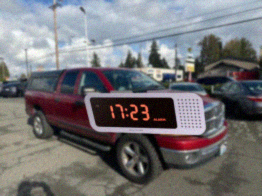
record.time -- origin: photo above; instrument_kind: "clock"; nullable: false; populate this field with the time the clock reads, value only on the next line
17:23
